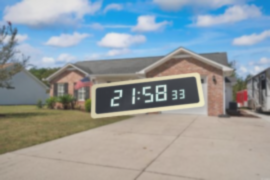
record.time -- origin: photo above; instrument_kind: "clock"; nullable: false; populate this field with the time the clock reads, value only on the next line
21:58:33
